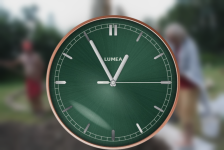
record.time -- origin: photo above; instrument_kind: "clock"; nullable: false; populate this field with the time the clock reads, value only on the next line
12:55:15
